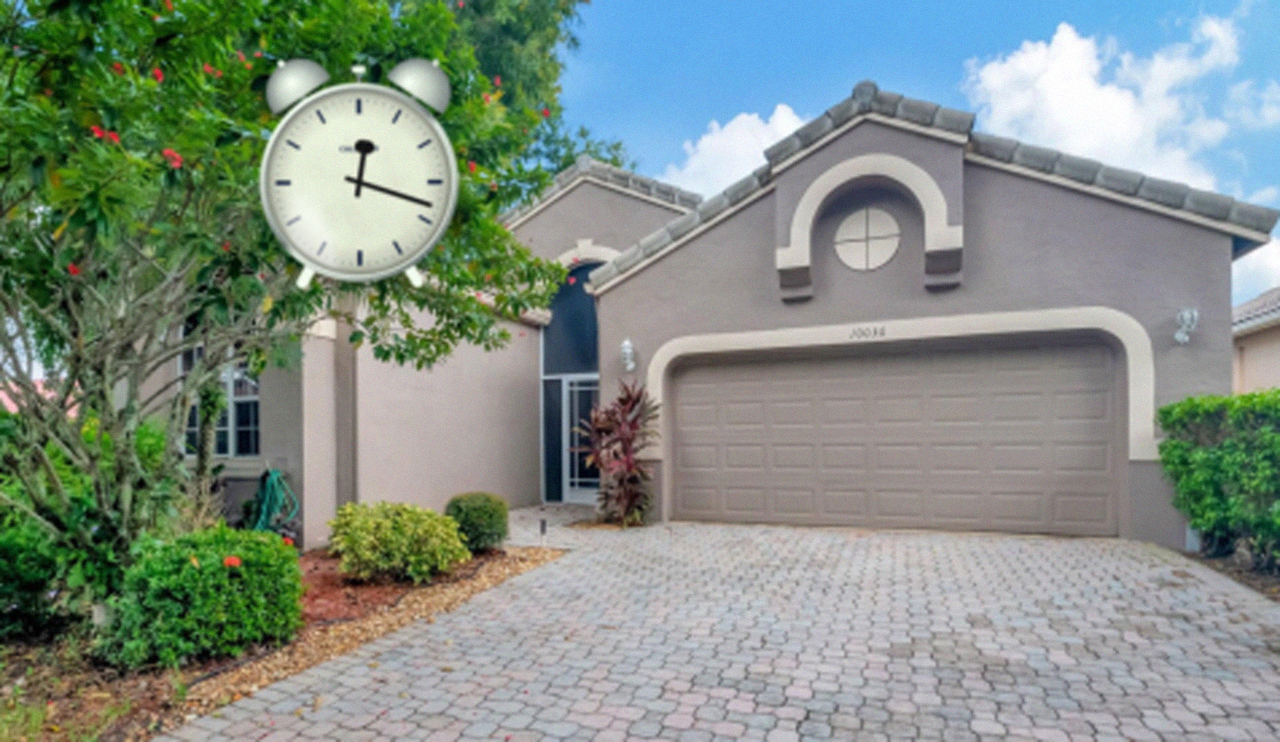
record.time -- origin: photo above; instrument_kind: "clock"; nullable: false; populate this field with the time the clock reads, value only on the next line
12:18
